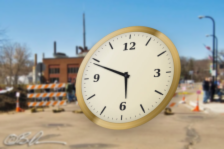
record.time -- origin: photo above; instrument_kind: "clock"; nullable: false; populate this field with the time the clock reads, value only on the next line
5:49
